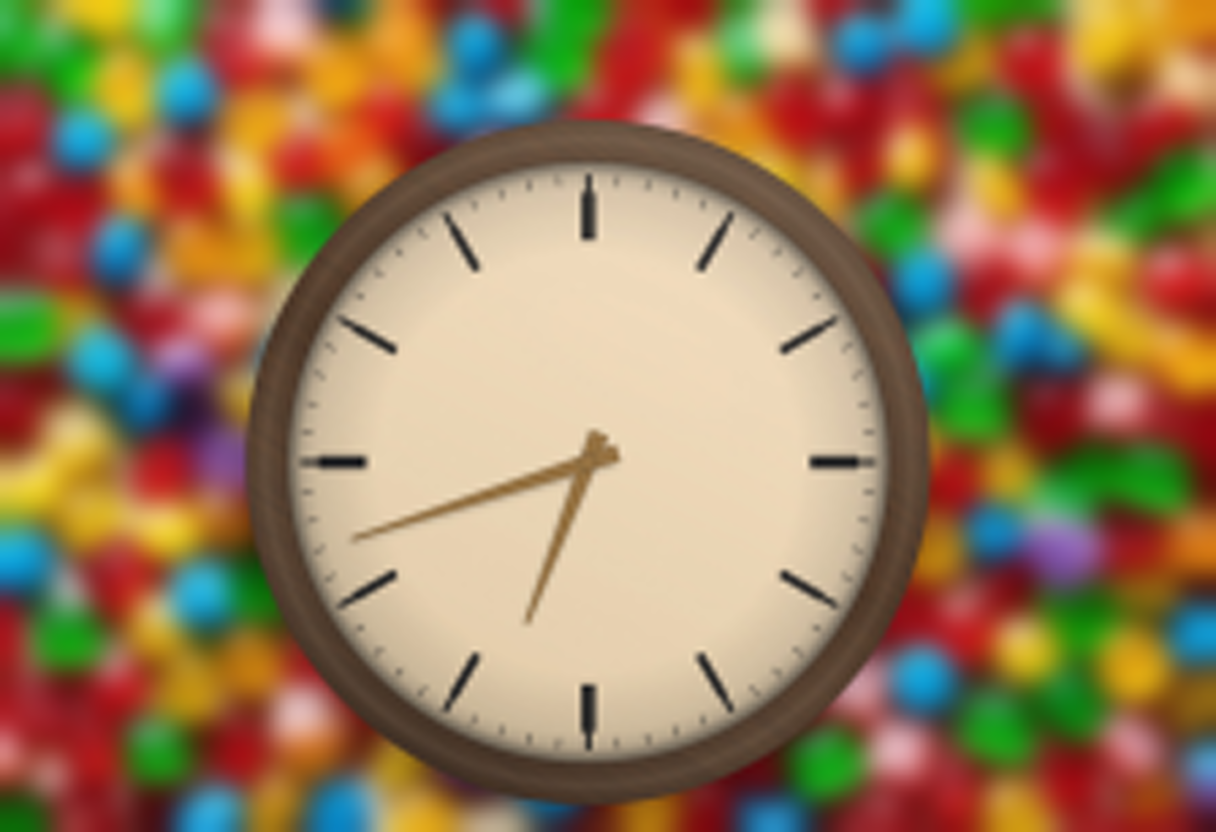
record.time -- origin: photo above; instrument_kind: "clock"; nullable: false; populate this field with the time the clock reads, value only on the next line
6:42
